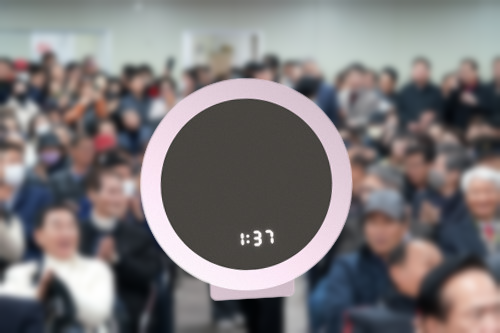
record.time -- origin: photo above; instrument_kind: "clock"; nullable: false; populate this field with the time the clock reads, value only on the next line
1:37
